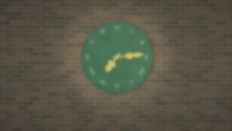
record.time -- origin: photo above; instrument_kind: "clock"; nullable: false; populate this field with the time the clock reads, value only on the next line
7:14
